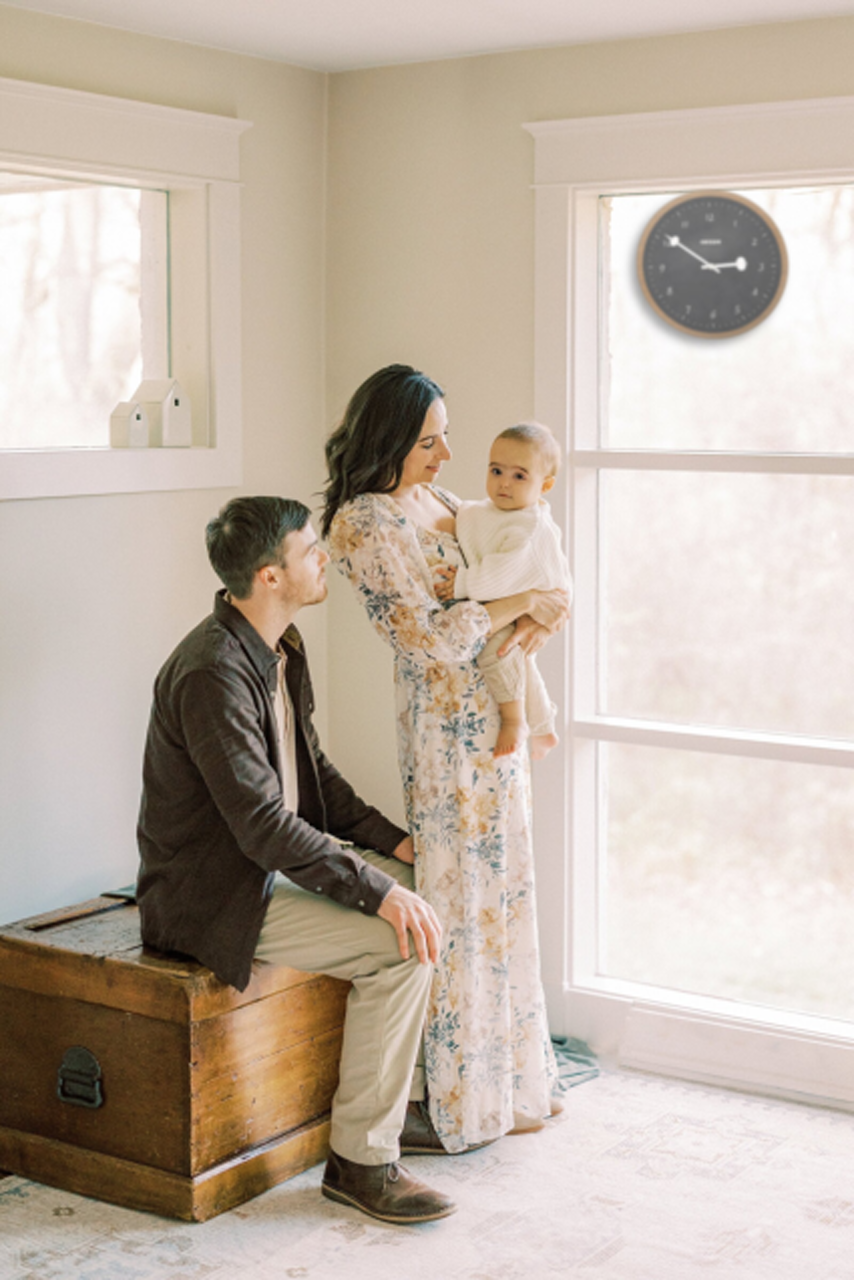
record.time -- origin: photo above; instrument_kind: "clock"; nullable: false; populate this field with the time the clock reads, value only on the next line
2:51
